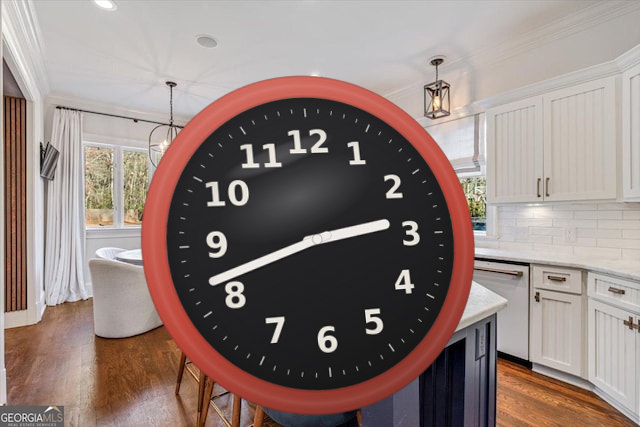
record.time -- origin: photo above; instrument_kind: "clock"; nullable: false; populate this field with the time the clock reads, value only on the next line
2:42
